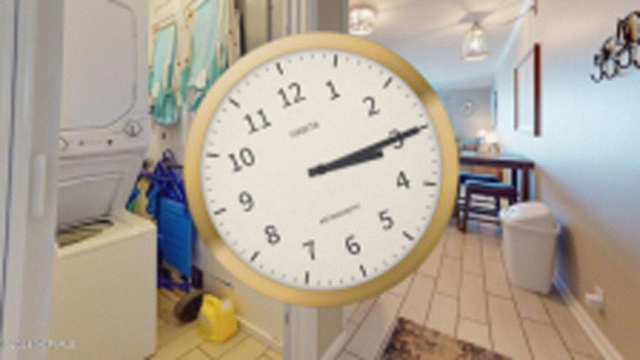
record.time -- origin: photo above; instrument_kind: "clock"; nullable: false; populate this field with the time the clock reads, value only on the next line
3:15
